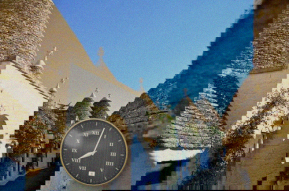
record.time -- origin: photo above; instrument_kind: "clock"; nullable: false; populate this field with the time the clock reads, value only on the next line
8:03
